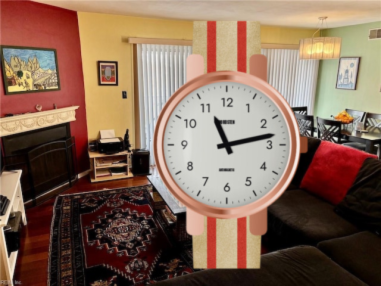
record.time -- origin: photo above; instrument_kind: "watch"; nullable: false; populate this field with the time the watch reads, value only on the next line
11:13
